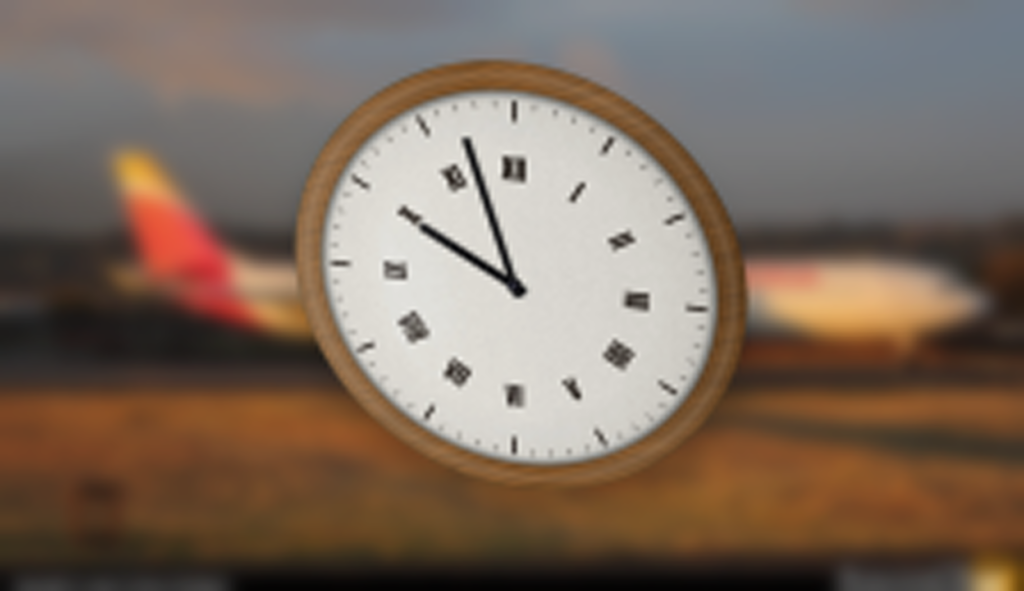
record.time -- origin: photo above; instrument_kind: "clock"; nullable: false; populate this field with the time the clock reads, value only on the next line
9:57
